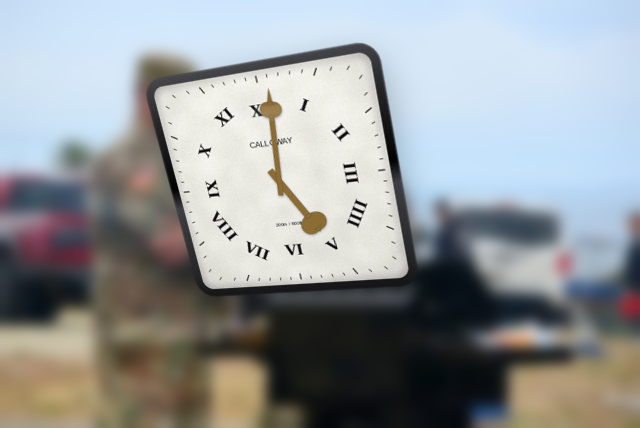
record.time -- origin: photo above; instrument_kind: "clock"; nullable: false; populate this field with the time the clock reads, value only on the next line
5:01
